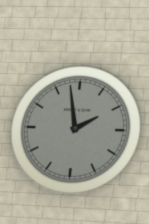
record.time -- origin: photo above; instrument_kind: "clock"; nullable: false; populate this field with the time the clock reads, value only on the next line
1:58
